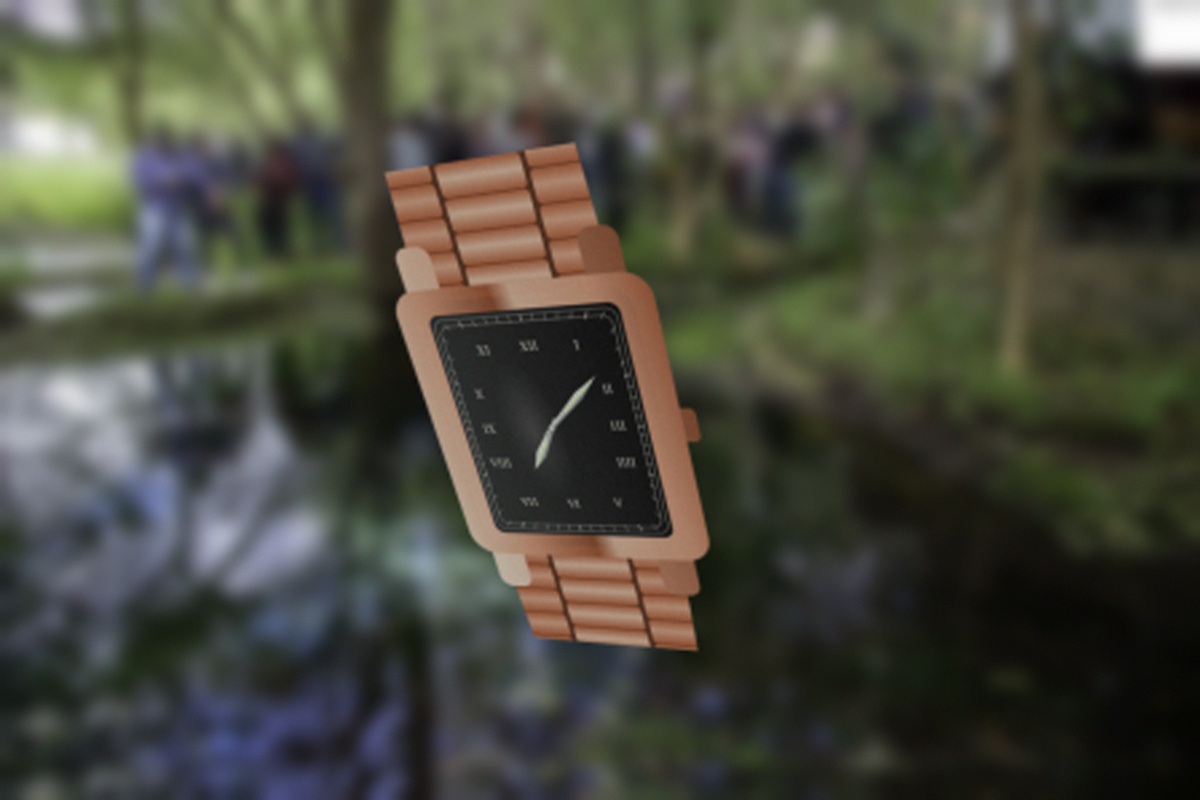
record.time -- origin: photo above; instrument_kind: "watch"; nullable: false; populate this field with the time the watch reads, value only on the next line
7:08
